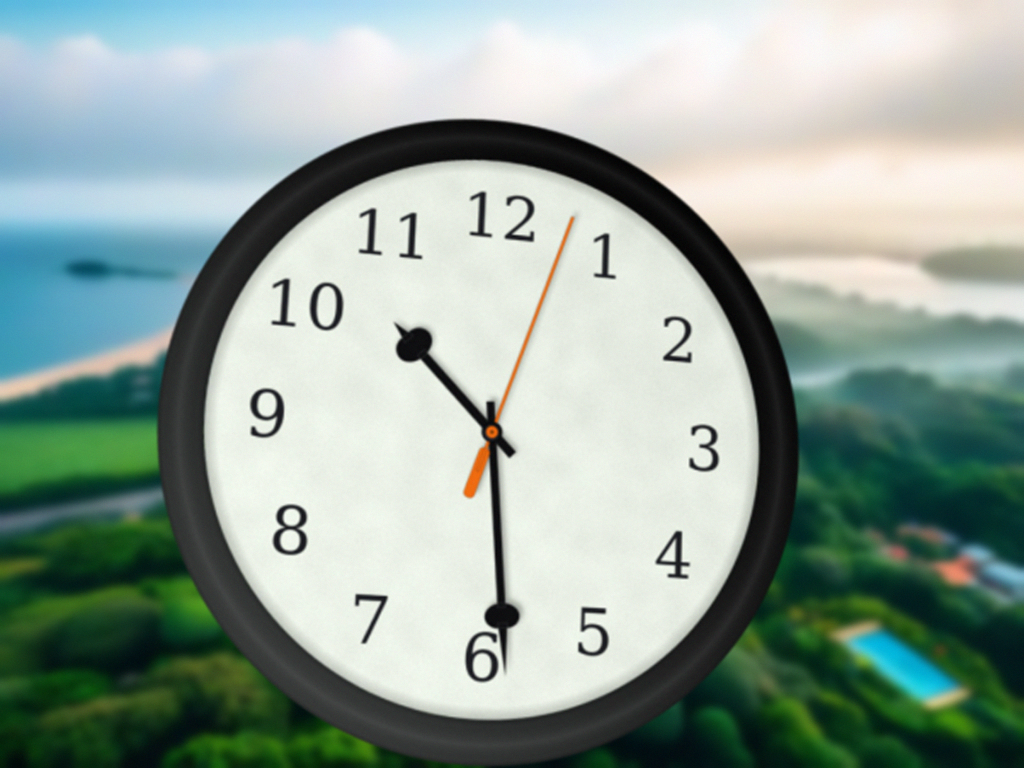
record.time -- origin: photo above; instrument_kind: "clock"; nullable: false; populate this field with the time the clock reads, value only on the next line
10:29:03
